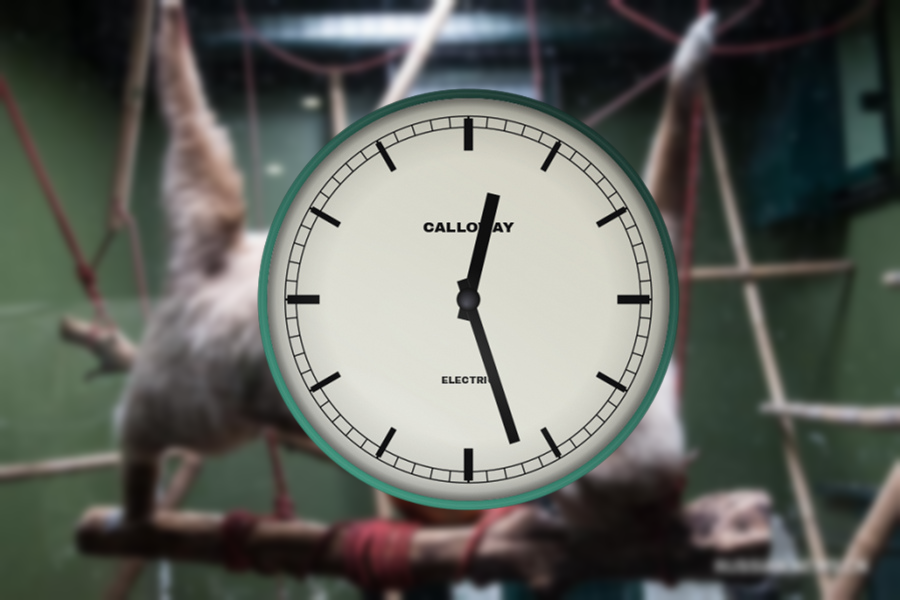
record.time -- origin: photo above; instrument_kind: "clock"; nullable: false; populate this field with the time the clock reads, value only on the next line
12:27
